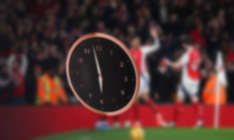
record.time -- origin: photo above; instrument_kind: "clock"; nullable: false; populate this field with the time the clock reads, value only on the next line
5:58
